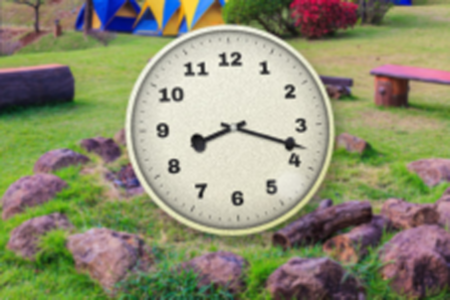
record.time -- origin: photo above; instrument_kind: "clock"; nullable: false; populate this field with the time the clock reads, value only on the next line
8:18
